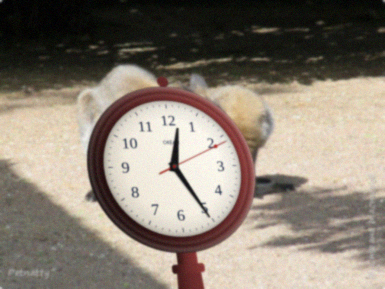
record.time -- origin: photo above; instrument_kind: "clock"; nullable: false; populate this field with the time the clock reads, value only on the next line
12:25:11
